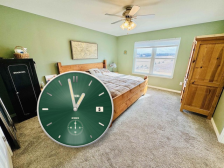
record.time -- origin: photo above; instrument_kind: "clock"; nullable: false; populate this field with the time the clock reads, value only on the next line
12:58
